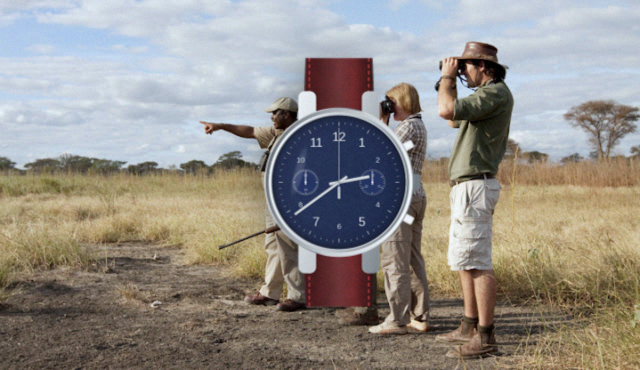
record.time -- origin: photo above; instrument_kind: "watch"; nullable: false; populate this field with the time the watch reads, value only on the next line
2:39
